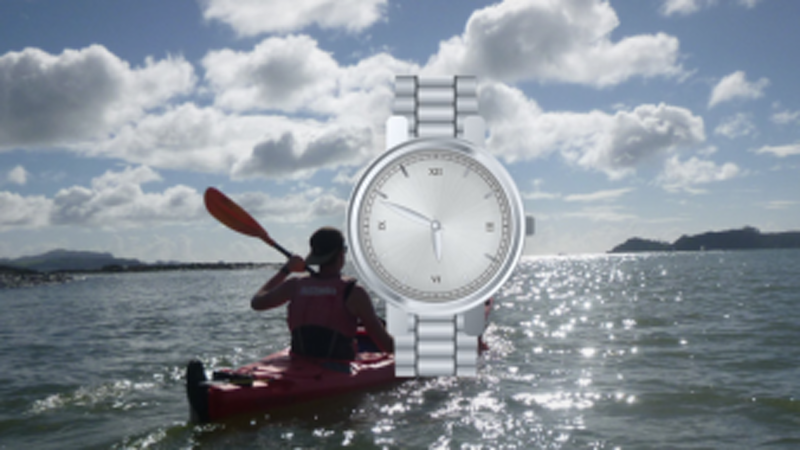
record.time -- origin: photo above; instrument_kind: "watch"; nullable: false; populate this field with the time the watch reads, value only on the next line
5:49
